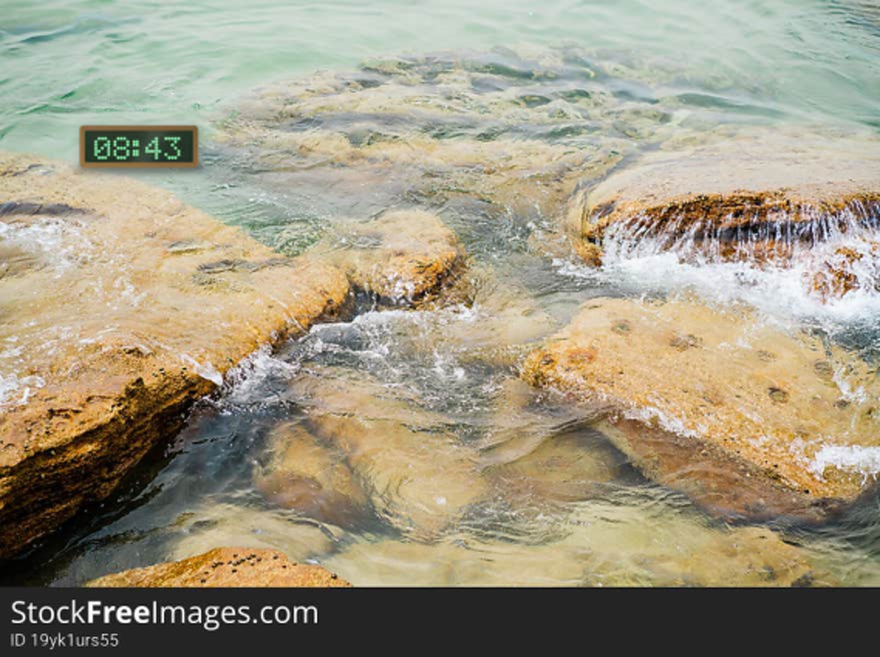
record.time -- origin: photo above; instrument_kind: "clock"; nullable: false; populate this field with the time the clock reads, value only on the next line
8:43
